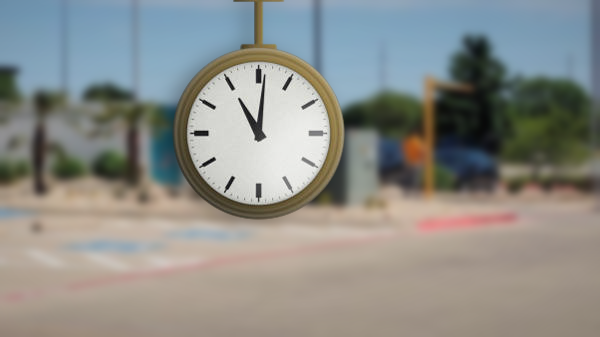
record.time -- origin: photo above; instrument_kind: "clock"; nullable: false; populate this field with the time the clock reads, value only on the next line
11:01
